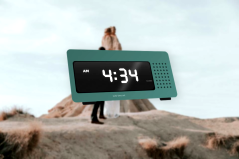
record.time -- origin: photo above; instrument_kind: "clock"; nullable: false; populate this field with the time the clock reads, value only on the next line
4:34
